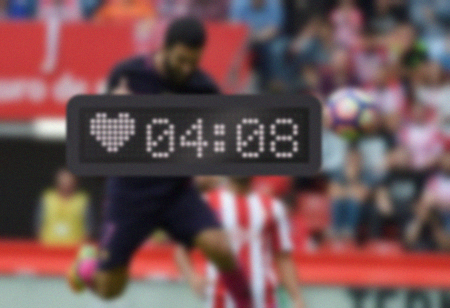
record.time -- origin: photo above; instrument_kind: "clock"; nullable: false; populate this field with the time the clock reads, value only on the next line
4:08
